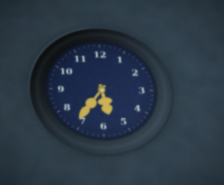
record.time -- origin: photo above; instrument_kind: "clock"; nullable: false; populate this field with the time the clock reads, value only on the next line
5:36
